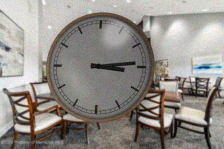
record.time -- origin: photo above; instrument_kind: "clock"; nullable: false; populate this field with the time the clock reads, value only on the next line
3:14
